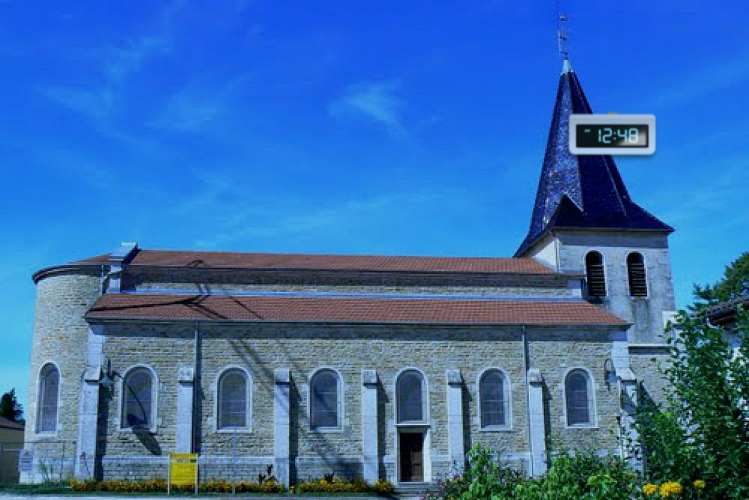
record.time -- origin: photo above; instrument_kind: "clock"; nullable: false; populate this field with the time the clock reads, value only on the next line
12:48
